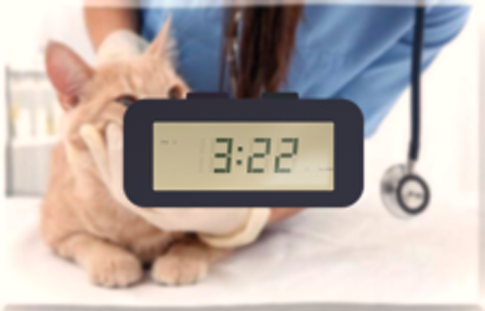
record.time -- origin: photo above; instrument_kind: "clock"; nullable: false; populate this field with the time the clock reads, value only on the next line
3:22
